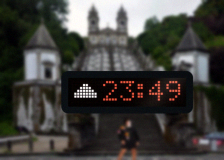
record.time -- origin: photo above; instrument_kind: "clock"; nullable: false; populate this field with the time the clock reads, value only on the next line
23:49
